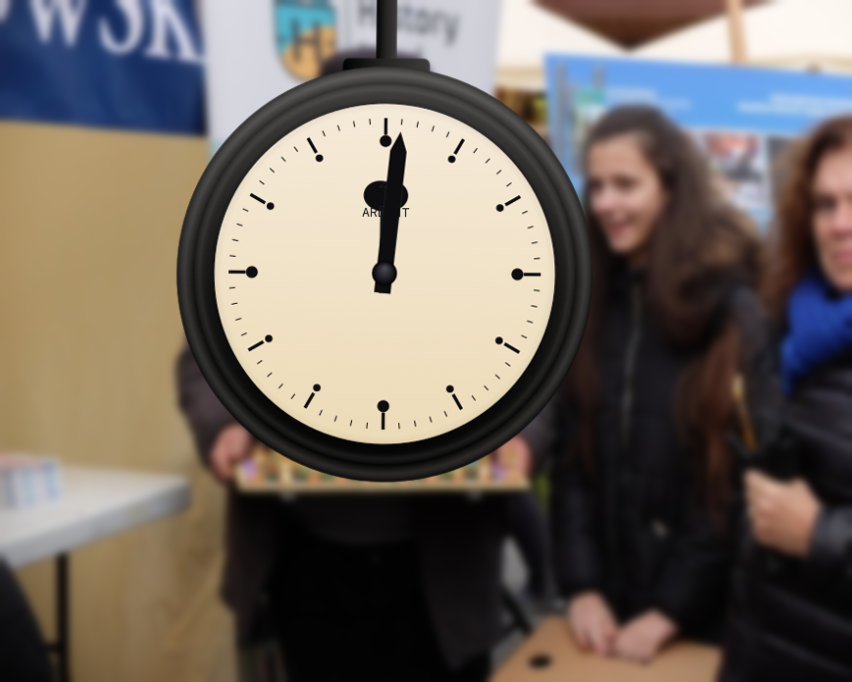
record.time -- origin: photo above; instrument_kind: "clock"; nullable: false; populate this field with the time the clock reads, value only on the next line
12:01
